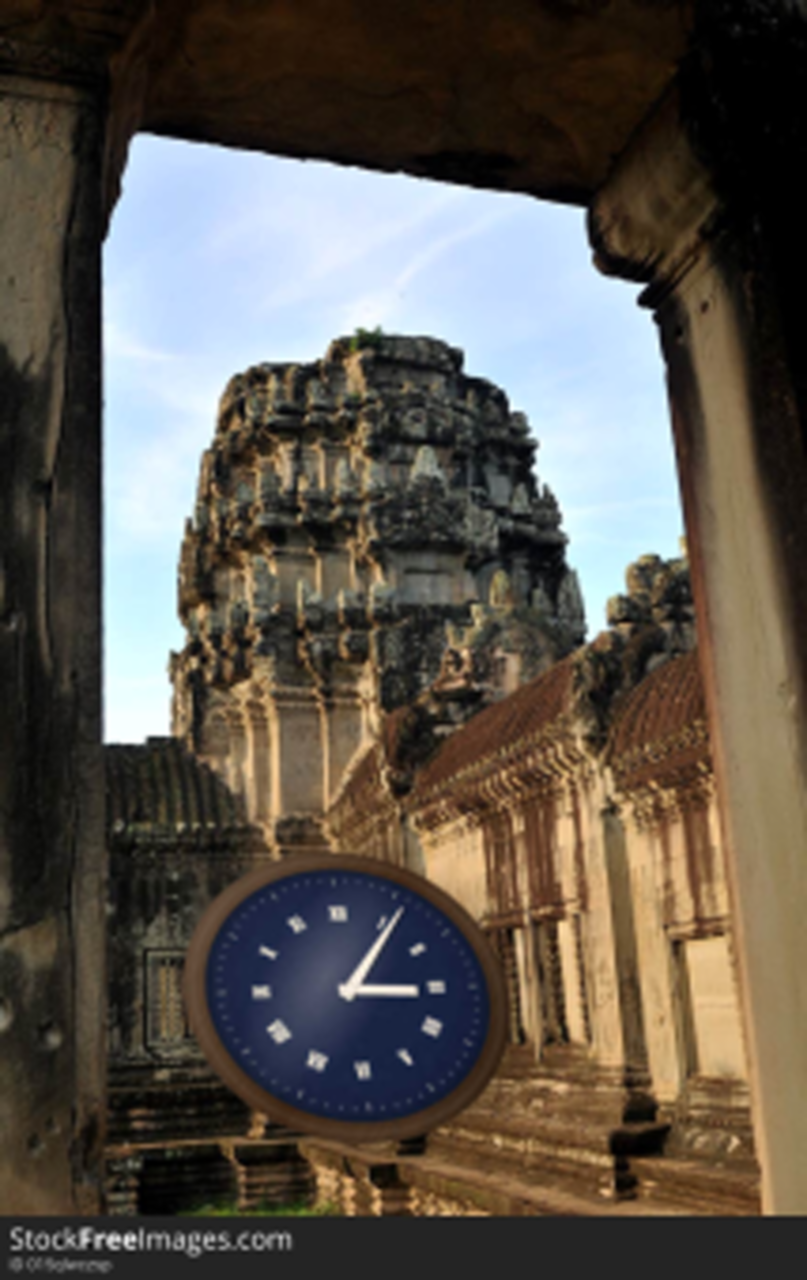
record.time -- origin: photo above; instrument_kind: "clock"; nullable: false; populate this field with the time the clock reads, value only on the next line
3:06
